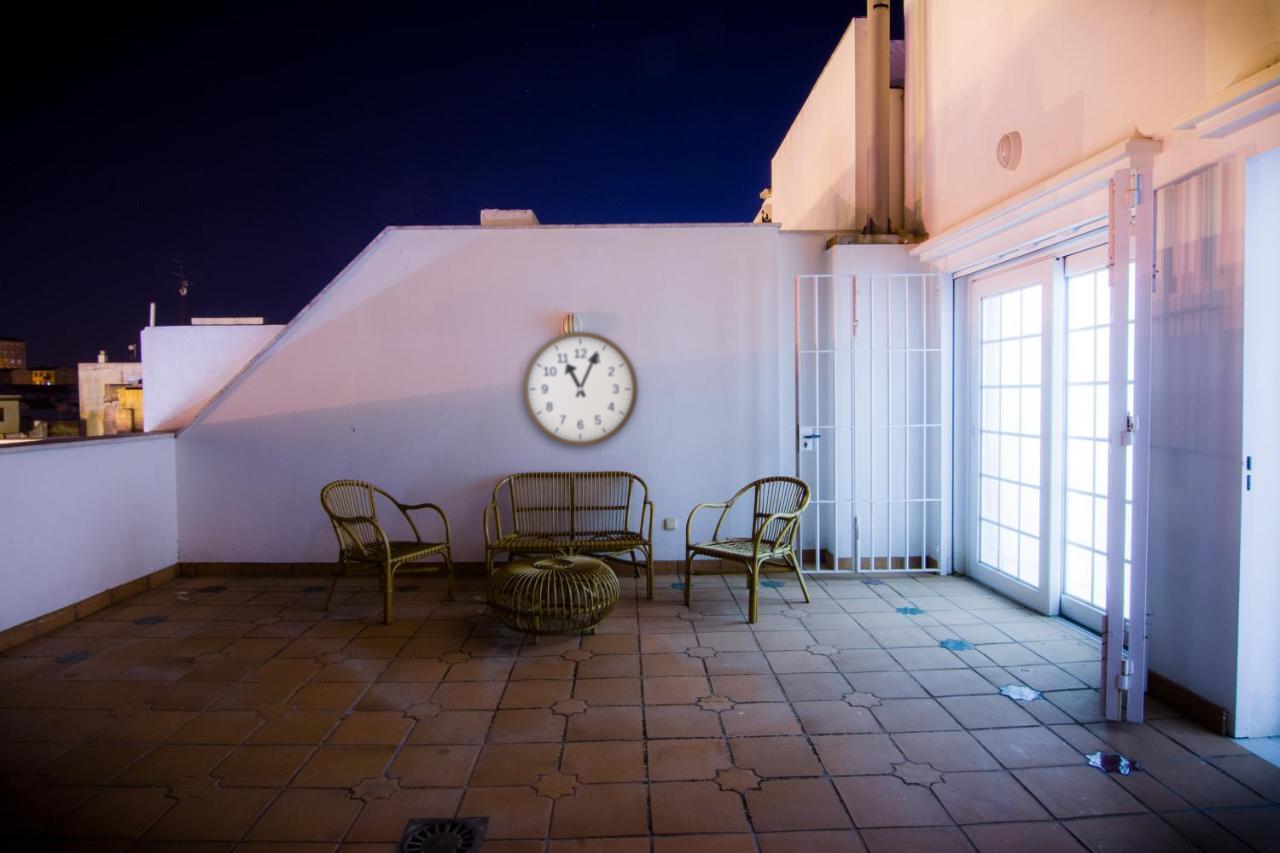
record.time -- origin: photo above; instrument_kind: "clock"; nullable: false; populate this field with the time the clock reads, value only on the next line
11:04
